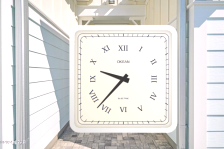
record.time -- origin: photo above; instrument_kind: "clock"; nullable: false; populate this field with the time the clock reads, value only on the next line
9:37
